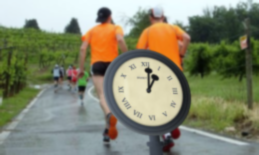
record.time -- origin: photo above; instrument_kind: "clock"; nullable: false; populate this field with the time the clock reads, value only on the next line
1:01
